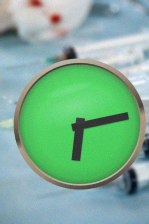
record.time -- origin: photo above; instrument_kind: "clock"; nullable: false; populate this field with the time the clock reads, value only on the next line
6:13
